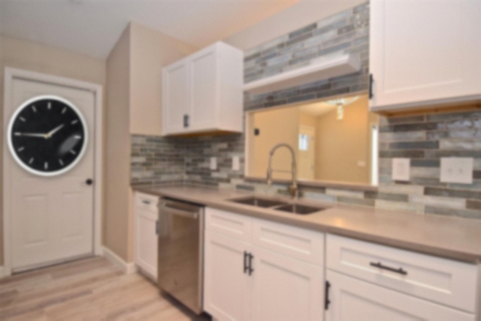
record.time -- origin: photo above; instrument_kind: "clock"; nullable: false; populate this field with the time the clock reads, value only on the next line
1:45
